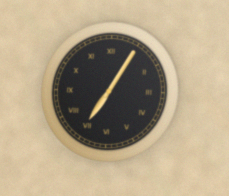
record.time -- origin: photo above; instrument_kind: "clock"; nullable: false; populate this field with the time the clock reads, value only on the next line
7:05
